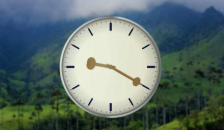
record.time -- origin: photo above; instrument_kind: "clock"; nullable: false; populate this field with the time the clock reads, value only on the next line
9:20
